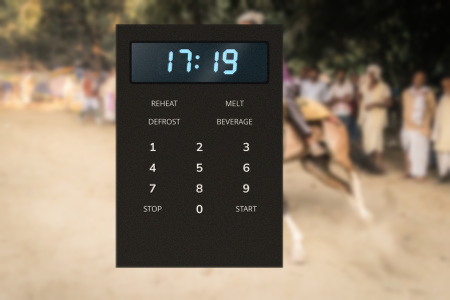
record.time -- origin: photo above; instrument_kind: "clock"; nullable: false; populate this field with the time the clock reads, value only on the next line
17:19
